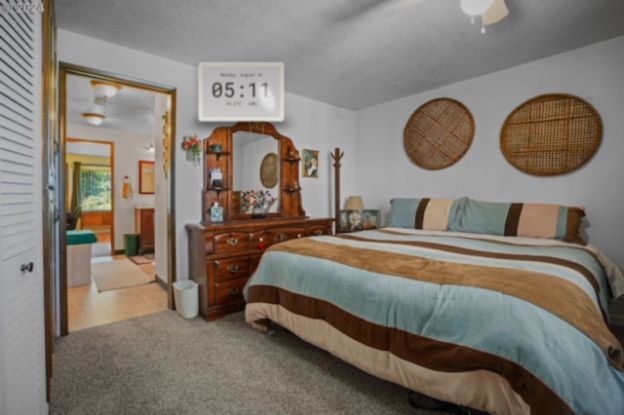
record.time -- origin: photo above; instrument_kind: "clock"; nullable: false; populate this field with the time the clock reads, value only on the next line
5:11
